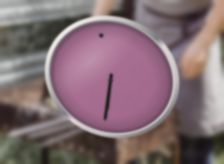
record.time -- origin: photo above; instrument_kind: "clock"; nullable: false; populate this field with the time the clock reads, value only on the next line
6:33
